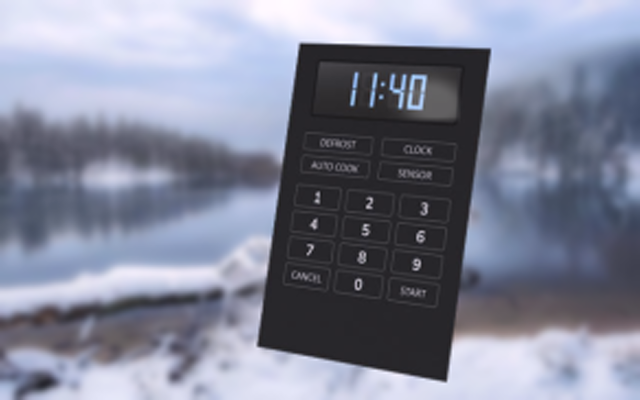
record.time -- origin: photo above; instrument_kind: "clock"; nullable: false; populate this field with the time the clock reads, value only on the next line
11:40
